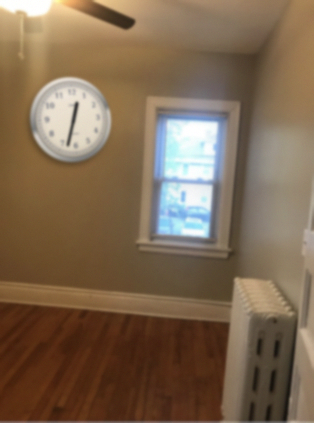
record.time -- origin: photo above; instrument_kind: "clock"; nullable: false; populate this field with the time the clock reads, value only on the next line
12:33
